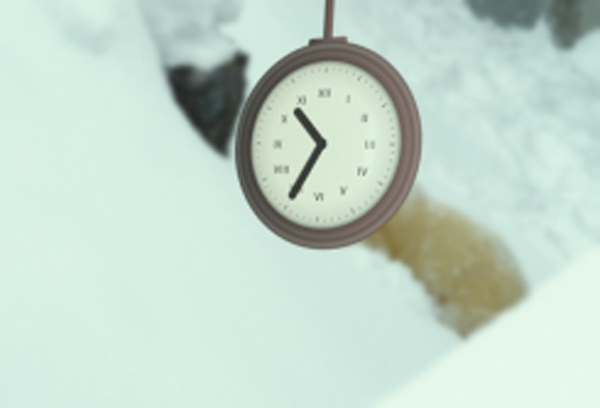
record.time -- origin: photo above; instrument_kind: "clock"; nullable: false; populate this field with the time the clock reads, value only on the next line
10:35
